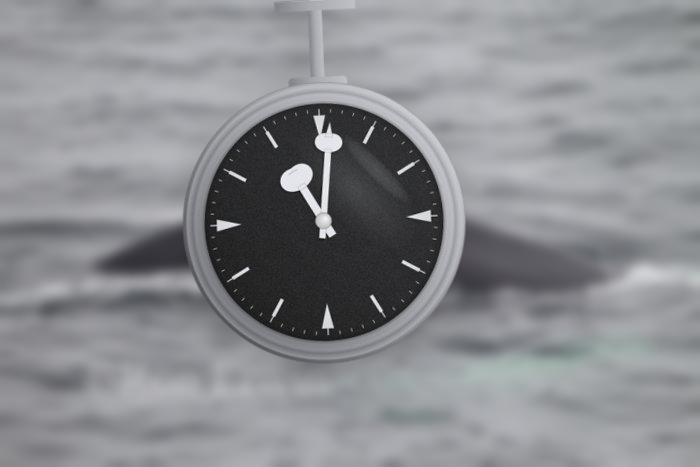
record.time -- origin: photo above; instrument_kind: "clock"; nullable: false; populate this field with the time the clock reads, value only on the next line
11:01
